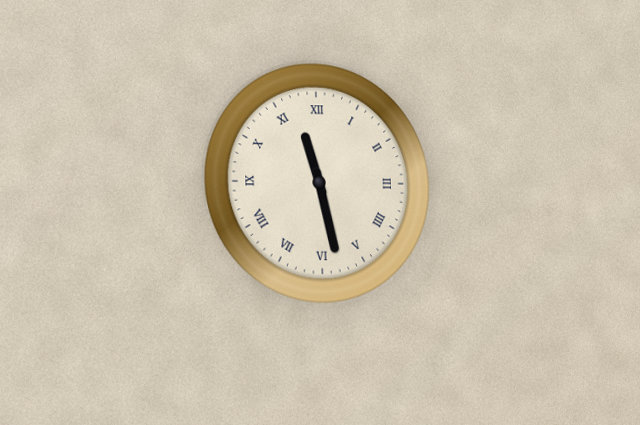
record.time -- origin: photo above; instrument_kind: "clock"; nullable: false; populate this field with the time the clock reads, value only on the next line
11:28
